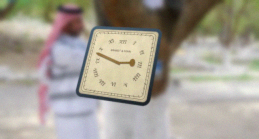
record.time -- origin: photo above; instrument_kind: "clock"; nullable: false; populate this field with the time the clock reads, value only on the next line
2:48
